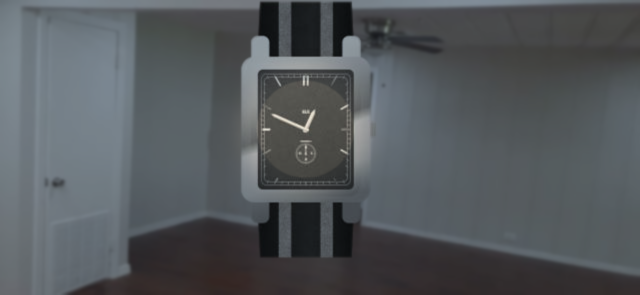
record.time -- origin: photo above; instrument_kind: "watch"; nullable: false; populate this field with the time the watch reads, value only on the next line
12:49
